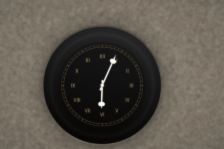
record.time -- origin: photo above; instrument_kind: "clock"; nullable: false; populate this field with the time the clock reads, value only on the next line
6:04
